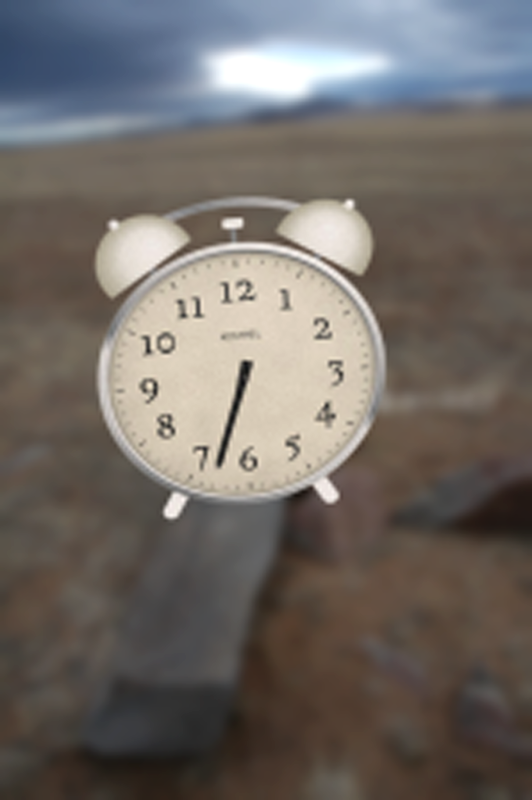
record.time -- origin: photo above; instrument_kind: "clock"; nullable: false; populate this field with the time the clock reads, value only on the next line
6:33
